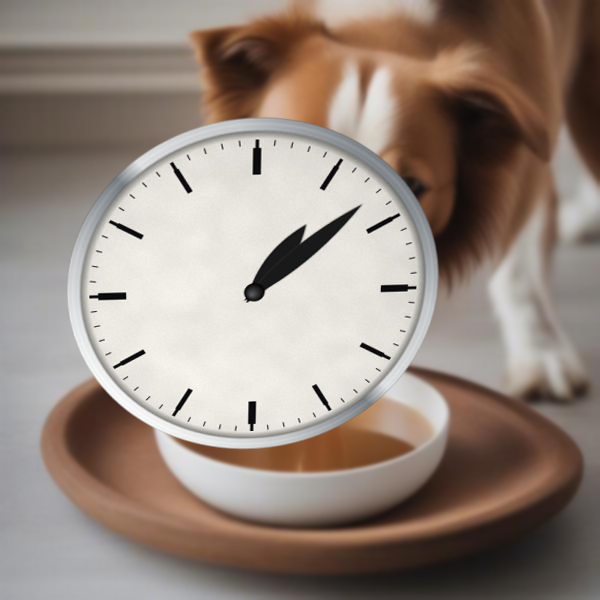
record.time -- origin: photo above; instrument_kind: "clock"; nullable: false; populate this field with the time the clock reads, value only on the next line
1:08
